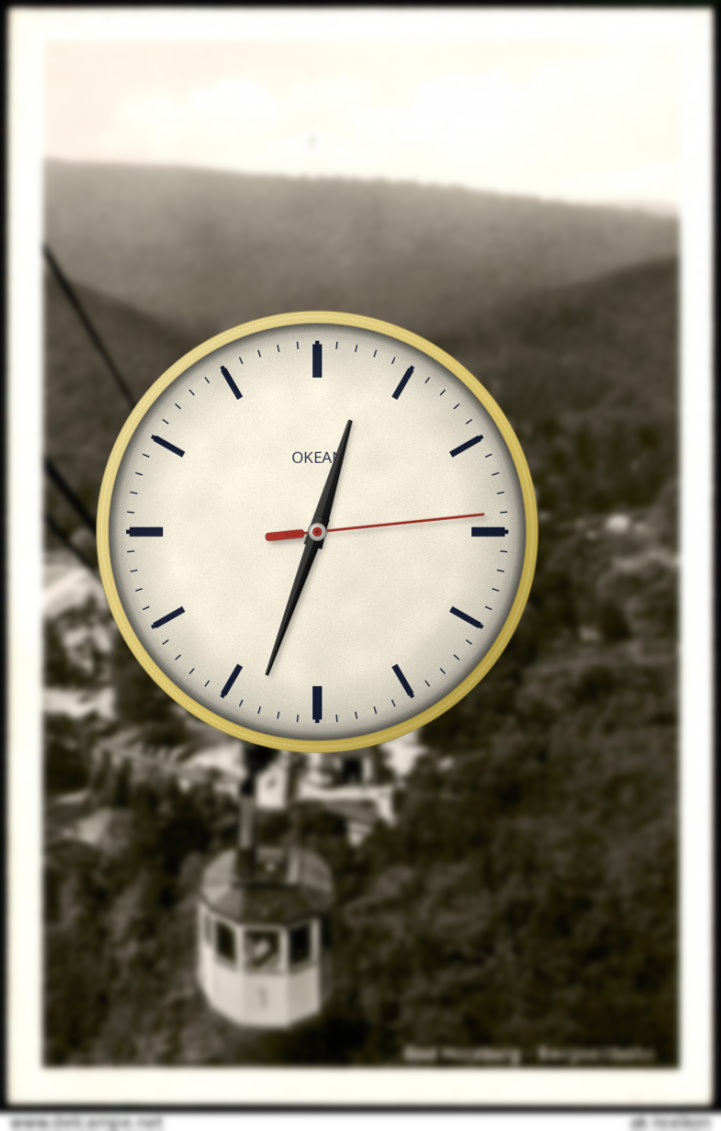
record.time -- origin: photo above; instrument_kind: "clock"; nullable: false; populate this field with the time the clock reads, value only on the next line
12:33:14
